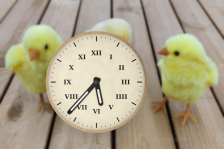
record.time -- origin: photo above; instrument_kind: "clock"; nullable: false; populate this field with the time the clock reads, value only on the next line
5:37
